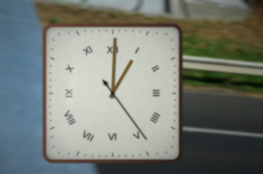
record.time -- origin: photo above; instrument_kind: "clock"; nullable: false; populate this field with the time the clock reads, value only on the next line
1:00:24
